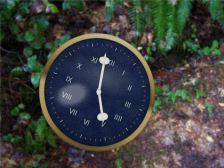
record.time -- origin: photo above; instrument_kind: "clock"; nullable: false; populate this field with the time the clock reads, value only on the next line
4:58
